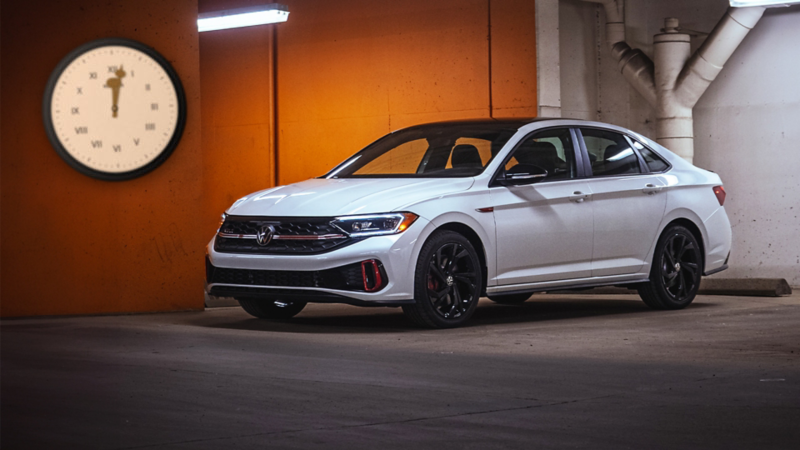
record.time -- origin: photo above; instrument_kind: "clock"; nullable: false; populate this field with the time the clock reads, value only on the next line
12:02
